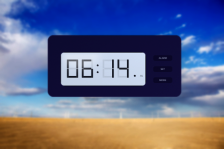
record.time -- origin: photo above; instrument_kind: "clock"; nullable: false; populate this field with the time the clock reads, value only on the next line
6:14
